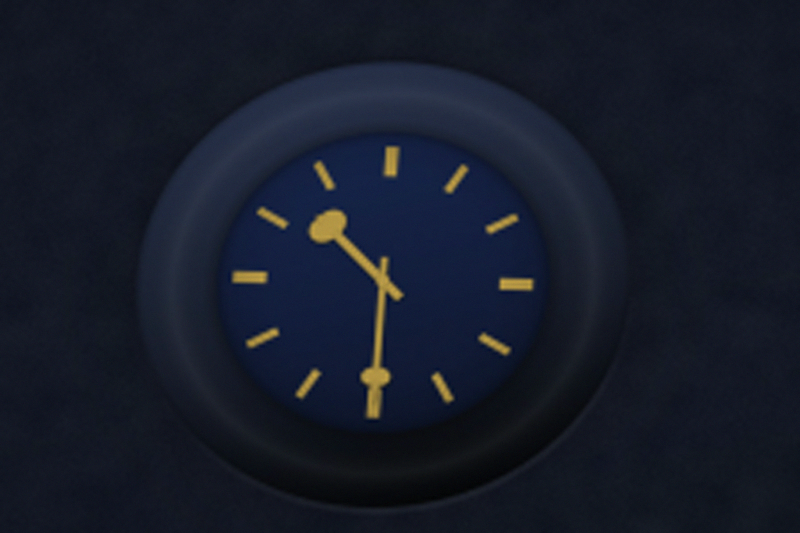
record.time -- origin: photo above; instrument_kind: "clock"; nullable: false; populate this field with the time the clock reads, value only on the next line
10:30
